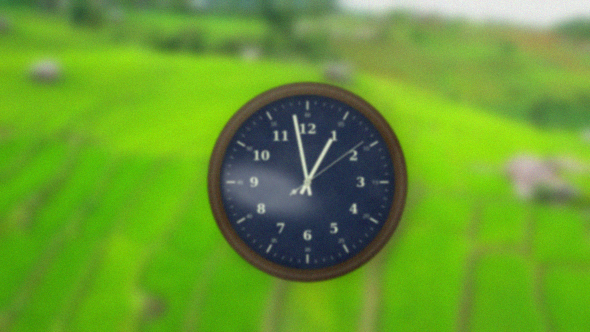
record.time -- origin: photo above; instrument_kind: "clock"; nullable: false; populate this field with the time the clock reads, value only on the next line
12:58:09
